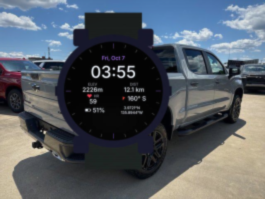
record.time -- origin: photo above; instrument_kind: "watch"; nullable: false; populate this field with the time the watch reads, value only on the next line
3:55
